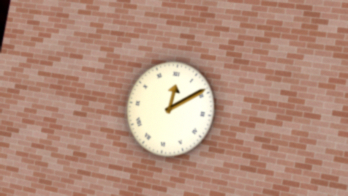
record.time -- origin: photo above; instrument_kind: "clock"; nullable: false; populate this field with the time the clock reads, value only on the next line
12:09
